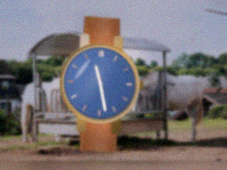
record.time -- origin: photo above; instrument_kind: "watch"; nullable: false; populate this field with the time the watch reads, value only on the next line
11:28
